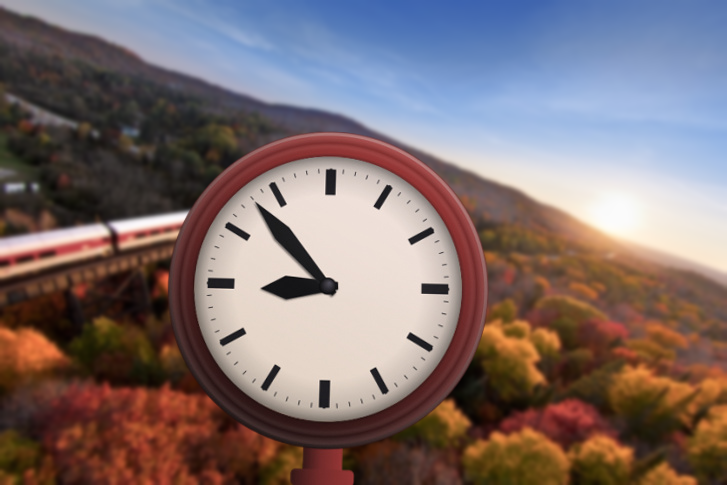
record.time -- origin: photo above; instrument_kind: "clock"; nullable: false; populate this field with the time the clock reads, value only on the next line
8:53
